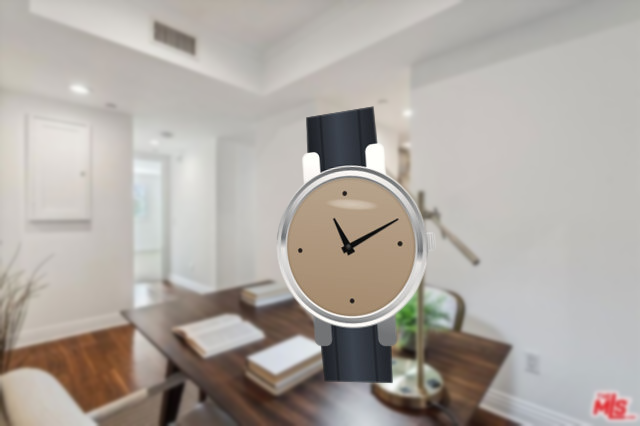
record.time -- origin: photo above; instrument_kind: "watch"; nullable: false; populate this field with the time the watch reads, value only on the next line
11:11
